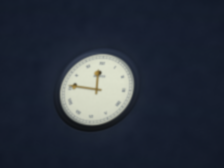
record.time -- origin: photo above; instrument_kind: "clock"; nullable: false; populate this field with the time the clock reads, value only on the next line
11:46
